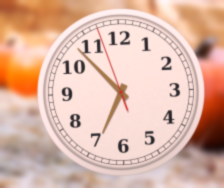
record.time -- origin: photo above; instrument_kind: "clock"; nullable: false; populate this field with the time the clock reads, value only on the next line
6:52:57
